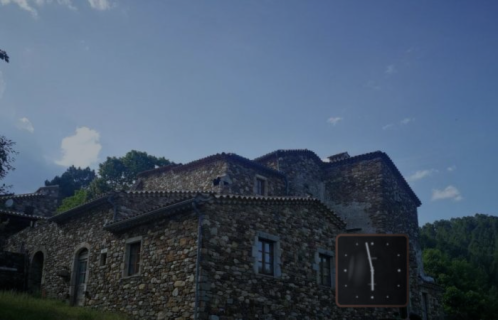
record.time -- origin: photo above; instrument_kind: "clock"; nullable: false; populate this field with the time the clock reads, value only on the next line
5:58
